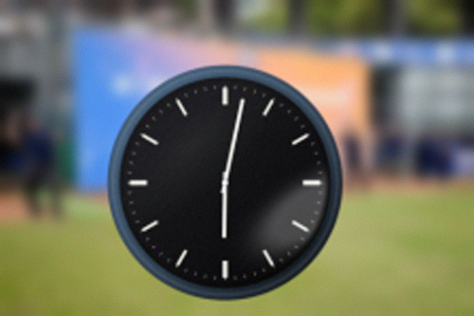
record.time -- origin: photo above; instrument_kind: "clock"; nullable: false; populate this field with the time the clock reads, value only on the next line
6:02
